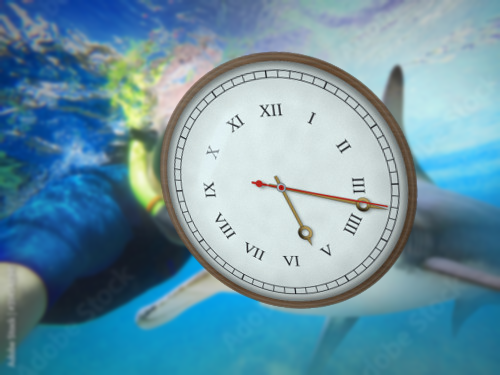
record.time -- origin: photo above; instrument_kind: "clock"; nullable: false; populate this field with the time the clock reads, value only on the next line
5:17:17
